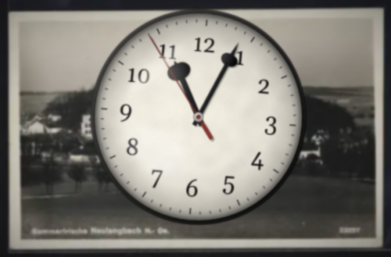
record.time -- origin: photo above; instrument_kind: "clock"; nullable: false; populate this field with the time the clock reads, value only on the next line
11:03:54
